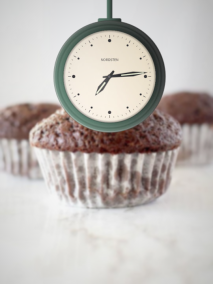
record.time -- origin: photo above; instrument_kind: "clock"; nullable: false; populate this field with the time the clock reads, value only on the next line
7:14
